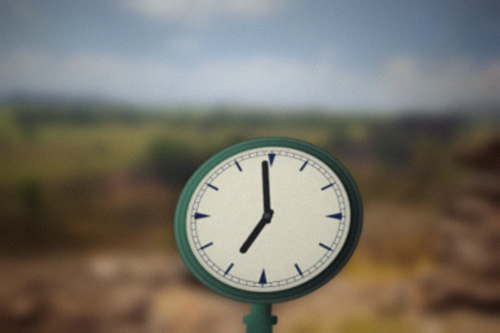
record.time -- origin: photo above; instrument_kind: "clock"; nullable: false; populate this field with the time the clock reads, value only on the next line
6:59
